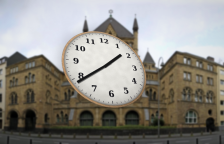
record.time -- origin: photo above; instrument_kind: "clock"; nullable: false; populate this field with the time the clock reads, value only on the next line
1:39
